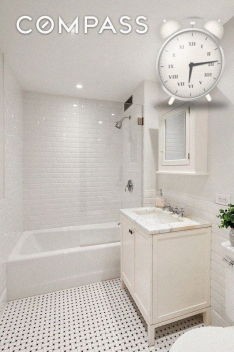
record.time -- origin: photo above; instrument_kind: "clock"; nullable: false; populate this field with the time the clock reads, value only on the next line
6:14
